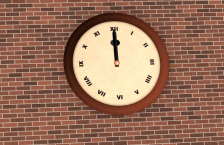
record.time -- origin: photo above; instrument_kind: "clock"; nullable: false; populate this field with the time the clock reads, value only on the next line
12:00
